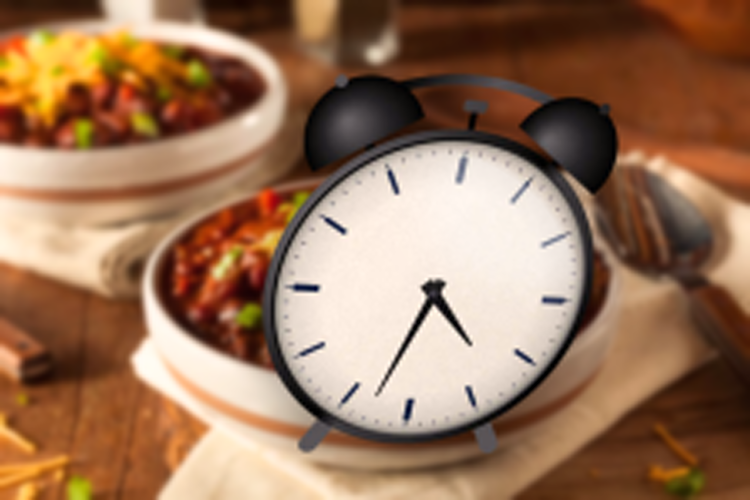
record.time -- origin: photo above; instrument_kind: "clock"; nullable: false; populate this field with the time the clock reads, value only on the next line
4:33
